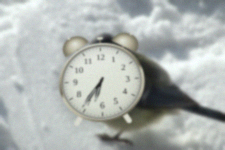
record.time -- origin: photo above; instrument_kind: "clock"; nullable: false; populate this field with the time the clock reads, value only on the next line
6:36
